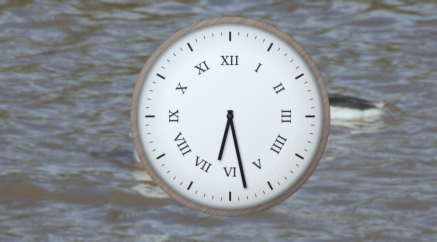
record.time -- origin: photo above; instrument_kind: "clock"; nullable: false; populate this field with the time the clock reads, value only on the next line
6:28
